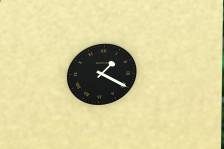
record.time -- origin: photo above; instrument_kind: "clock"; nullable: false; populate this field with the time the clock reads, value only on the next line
1:20
